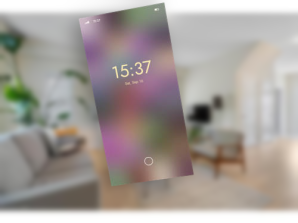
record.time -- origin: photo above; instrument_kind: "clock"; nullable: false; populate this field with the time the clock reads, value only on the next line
15:37
